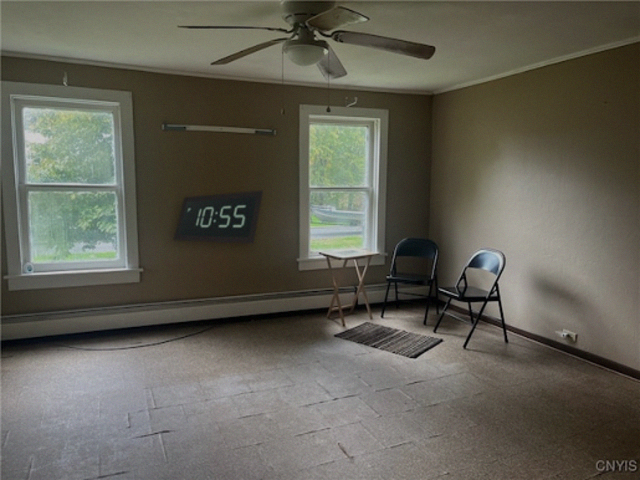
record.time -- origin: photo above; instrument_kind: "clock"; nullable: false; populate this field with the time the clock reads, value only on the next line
10:55
